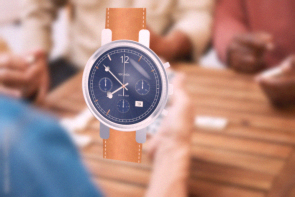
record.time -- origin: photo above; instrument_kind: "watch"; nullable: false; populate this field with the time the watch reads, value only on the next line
7:52
